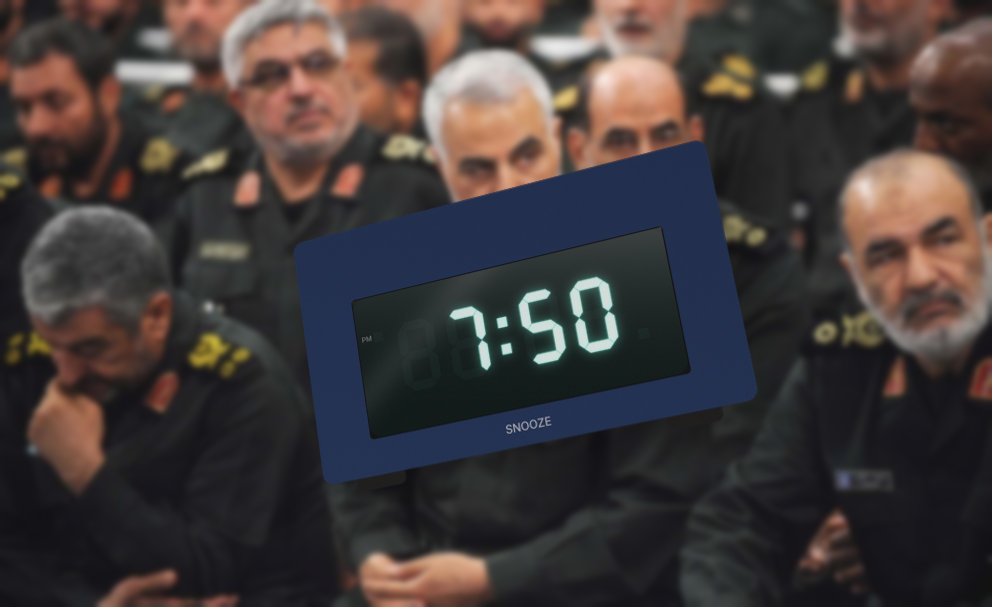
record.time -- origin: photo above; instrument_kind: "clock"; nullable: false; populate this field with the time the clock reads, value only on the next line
7:50
